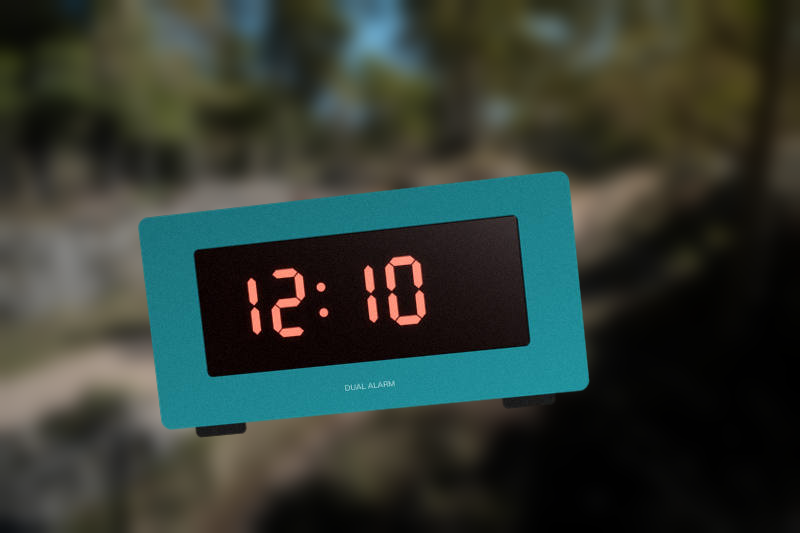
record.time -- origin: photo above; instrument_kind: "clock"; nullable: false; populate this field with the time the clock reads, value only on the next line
12:10
